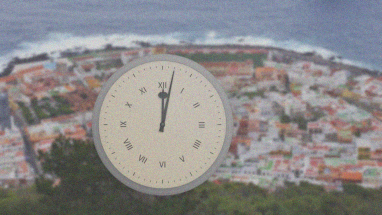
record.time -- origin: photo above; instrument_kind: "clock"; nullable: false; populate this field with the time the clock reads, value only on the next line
12:02
